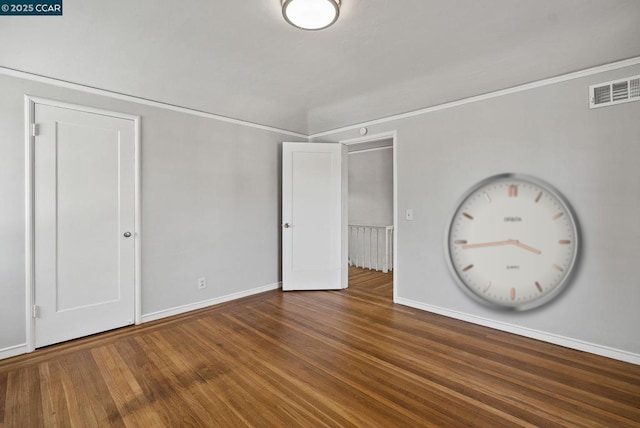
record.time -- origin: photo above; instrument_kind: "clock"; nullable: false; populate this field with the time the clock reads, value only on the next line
3:44
